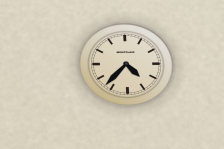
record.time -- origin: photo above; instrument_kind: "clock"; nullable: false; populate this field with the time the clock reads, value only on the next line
4:37
